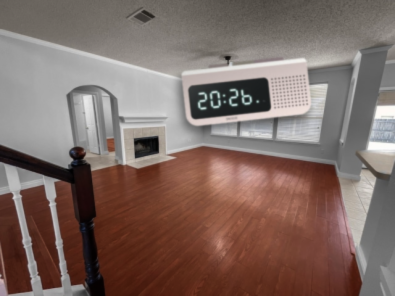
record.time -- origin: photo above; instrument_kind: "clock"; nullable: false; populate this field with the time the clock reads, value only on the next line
20:26
